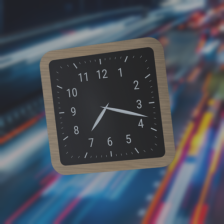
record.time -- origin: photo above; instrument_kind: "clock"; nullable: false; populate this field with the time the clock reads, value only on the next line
7:18
